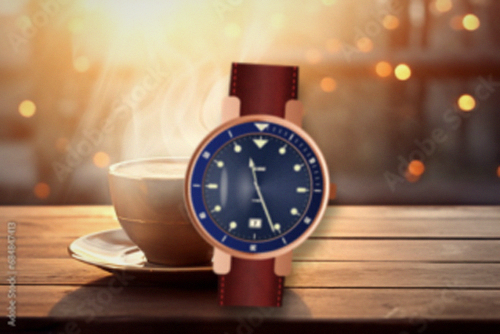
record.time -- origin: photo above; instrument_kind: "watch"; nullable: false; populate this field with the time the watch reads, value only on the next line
11:26
